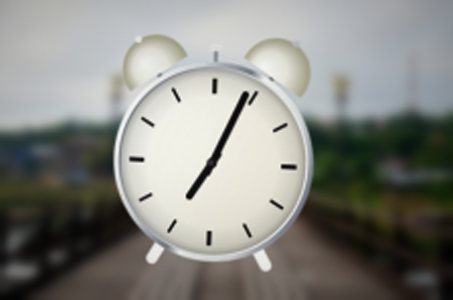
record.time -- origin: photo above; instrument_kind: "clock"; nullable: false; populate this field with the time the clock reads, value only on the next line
7:04
